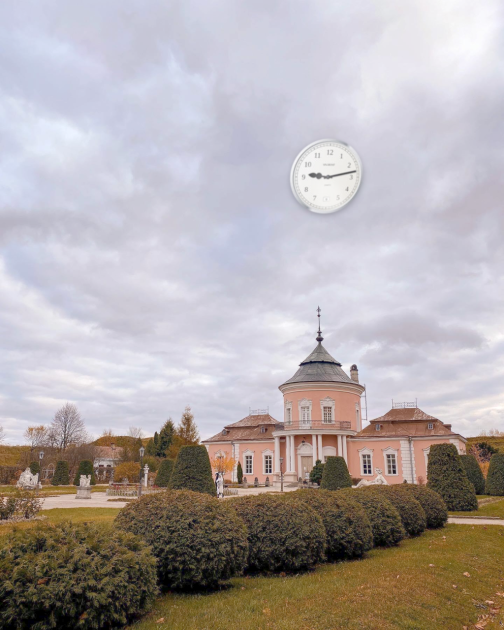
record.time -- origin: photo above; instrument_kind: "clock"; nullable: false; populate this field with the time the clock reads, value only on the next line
9:13
